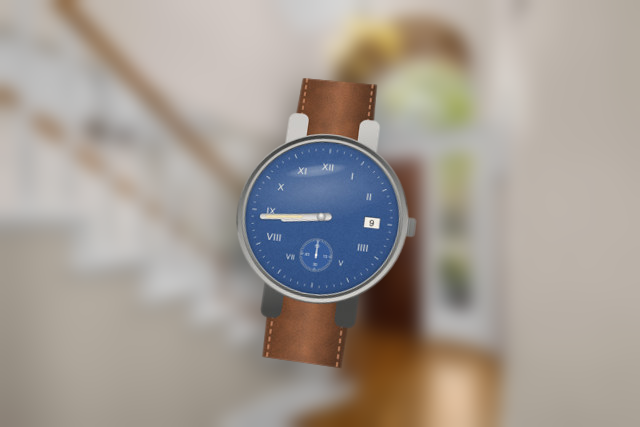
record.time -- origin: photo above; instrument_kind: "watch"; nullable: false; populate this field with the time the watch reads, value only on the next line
8:44
